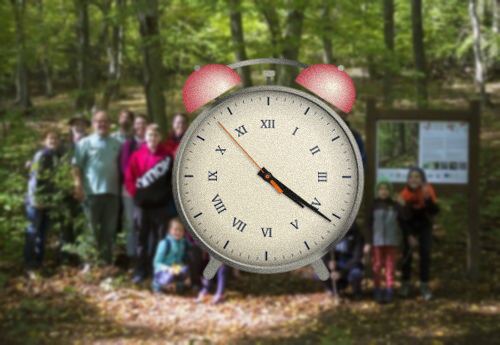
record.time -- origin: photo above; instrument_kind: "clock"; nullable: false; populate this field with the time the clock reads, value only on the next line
4:20:53
